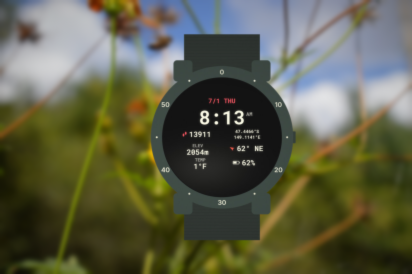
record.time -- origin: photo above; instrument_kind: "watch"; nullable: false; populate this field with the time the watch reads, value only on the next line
8:13
